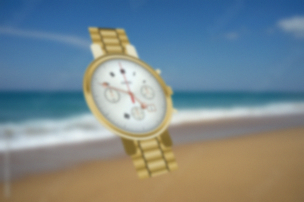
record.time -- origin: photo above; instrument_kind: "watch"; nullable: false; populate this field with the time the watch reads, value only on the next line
4:49
